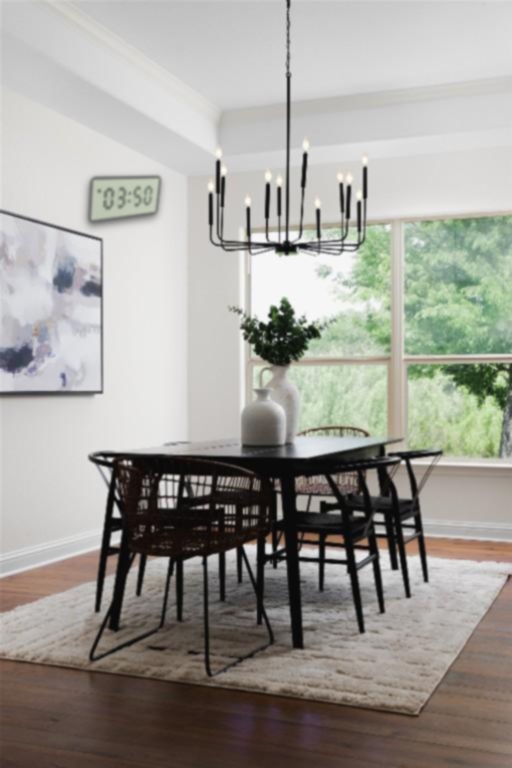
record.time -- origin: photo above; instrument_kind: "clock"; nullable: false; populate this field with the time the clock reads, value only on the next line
3:50
